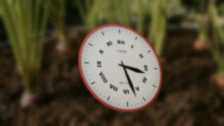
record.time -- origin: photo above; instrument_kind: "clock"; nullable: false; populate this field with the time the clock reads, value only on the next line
3:27
